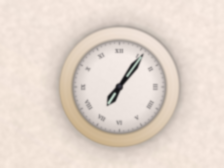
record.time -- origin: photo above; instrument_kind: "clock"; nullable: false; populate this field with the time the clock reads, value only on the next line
7:06
